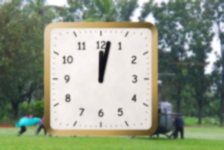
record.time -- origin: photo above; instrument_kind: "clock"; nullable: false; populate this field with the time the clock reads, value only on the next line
12:02
